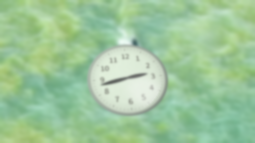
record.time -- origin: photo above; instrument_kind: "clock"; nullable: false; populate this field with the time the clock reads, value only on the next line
2:43
